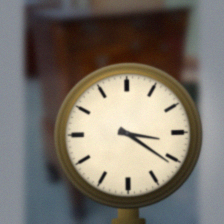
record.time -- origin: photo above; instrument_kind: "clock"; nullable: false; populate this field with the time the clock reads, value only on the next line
3:21
